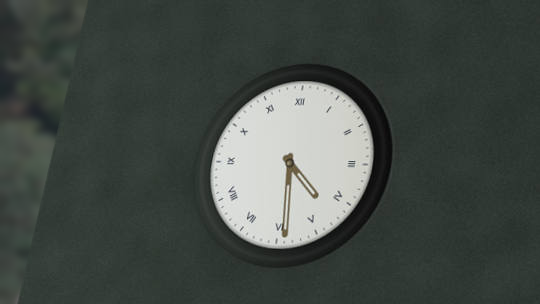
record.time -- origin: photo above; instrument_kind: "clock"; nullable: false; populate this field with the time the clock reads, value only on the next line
4:29
